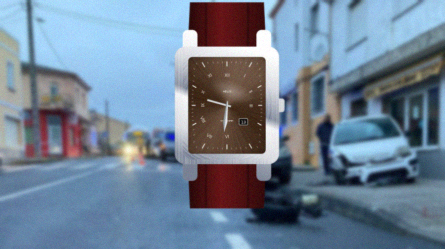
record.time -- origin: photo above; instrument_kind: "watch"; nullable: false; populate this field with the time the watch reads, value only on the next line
9:31
